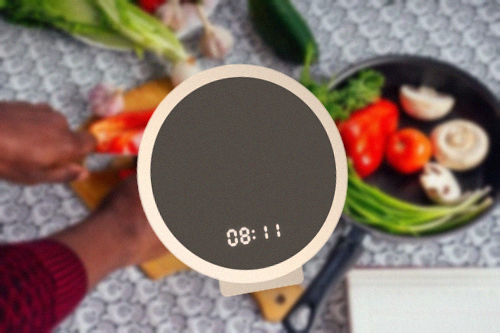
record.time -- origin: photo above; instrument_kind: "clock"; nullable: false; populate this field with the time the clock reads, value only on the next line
8:11
